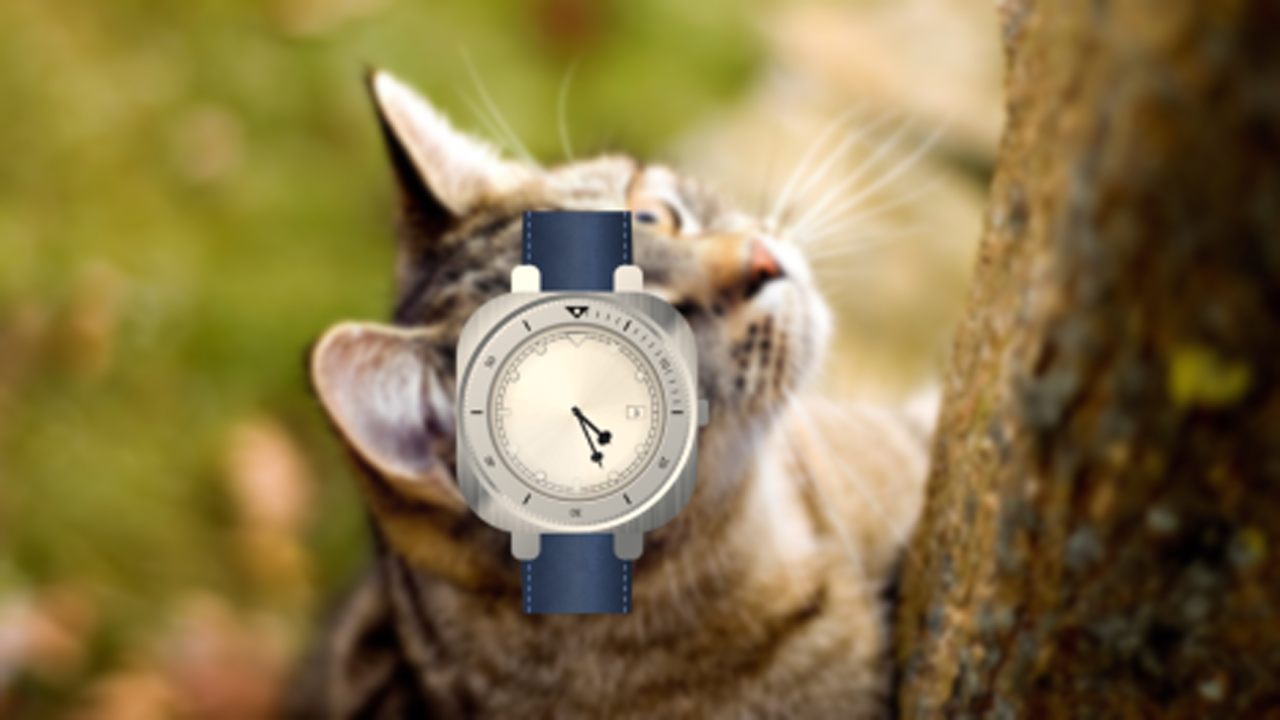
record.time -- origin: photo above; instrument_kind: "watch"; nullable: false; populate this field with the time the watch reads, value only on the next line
4:26
